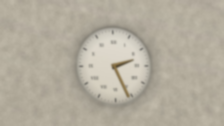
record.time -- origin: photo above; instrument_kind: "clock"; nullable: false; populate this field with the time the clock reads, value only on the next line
2:26
